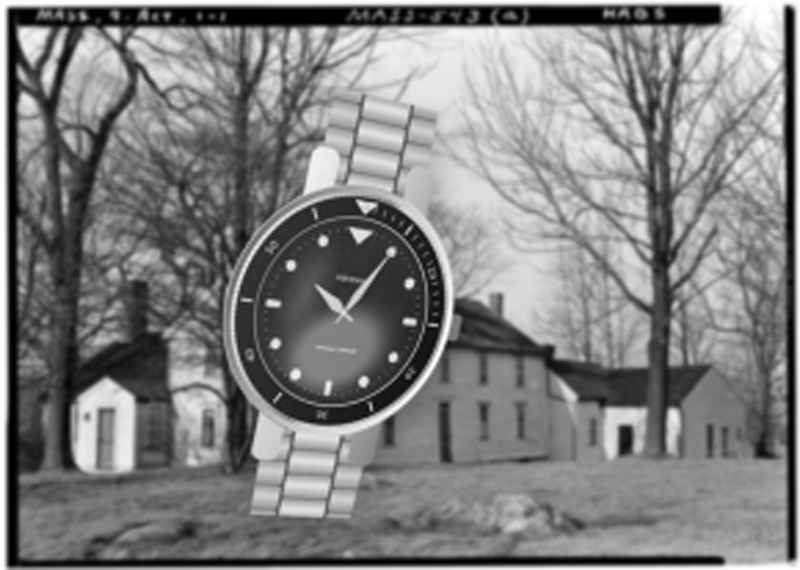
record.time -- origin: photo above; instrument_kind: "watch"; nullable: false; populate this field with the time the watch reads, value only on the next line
10:05
